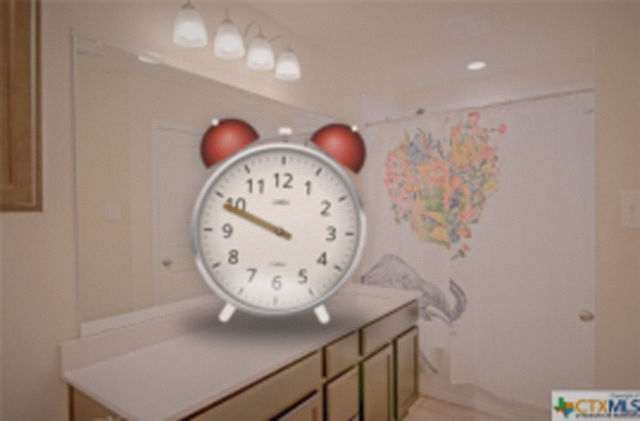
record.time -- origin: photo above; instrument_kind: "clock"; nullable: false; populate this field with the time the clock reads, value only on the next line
9:49
